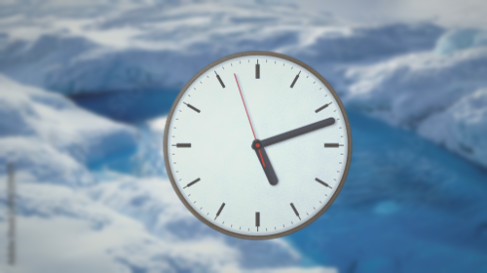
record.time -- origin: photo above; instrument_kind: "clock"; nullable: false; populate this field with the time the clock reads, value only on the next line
5:11:57
